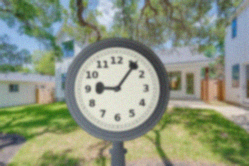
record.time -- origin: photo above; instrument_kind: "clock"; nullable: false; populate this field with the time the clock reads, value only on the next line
9:06
